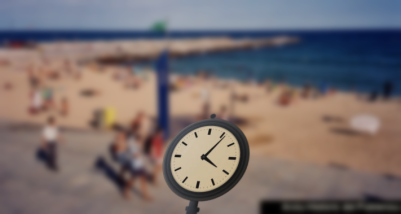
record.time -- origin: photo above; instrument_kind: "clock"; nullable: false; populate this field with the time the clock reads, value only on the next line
4:06
